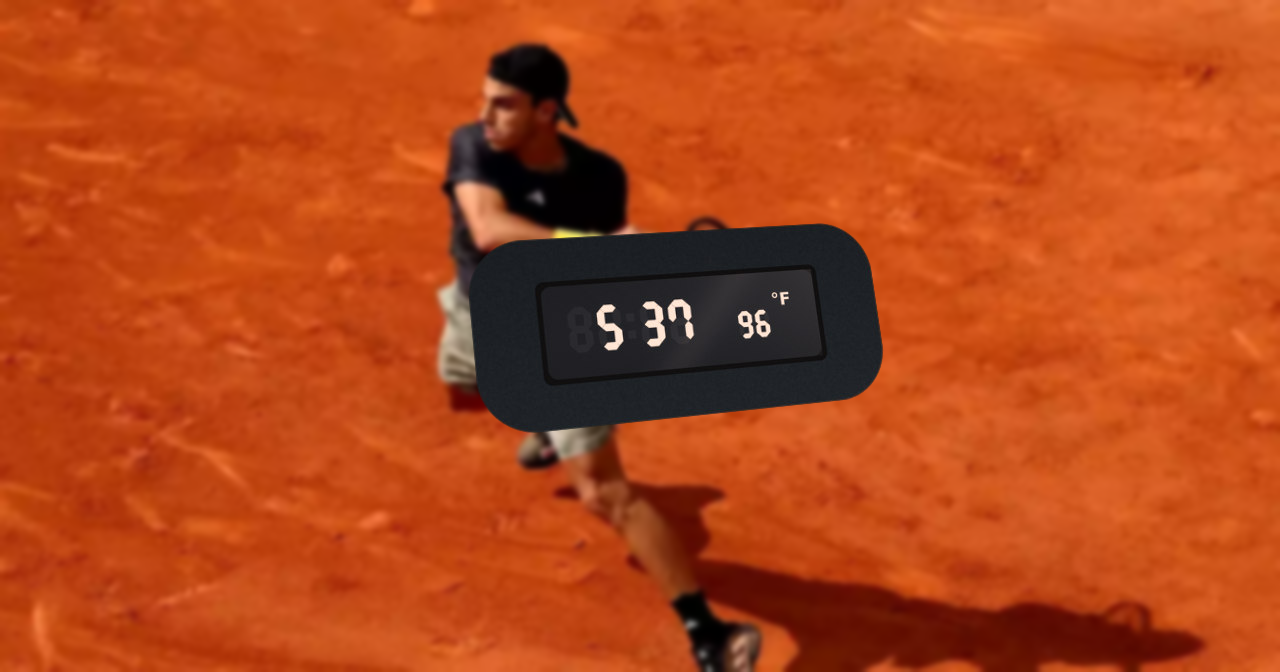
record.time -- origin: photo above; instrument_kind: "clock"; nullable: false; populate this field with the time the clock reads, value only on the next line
5:37
